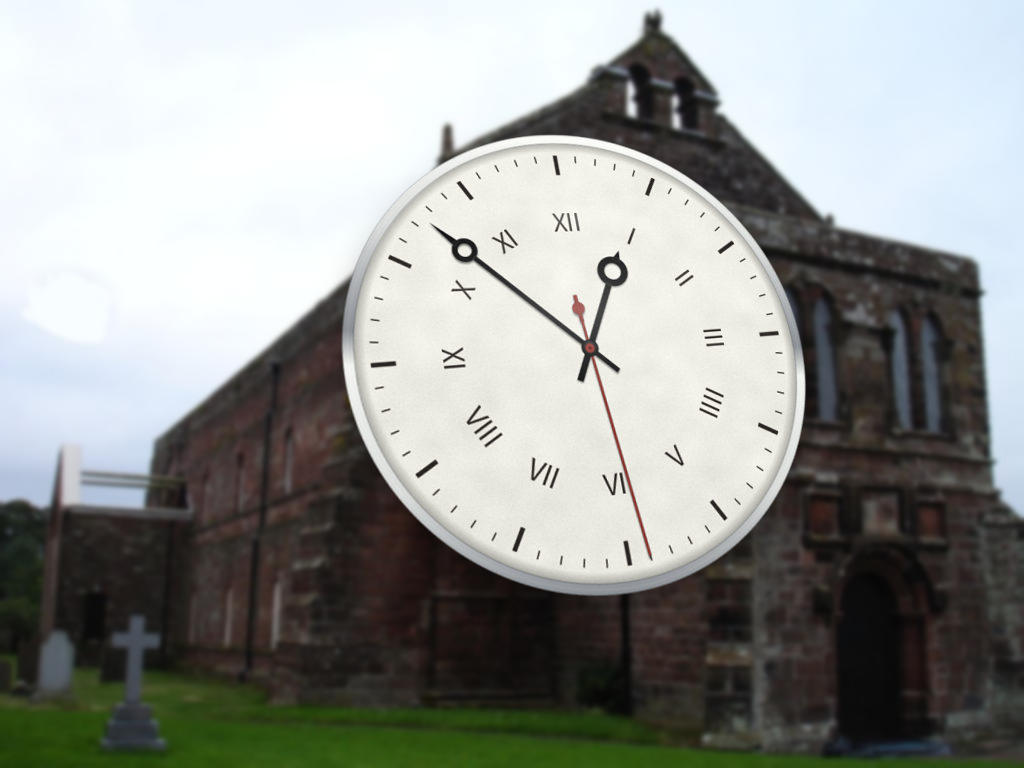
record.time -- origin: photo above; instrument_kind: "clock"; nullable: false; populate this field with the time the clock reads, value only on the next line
12:52:29
